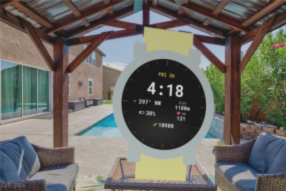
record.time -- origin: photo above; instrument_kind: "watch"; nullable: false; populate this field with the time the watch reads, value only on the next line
4:18
